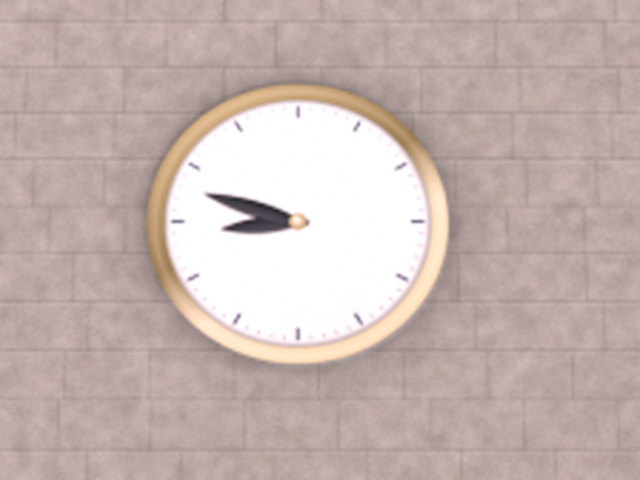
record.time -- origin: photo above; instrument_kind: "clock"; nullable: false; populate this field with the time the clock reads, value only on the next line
8:48
